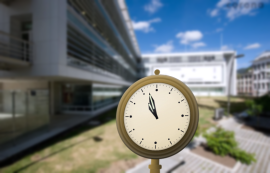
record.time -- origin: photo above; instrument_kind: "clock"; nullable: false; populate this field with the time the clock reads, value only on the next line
10:57
